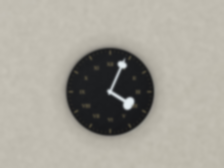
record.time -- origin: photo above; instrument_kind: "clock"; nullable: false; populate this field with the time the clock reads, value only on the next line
4:04
